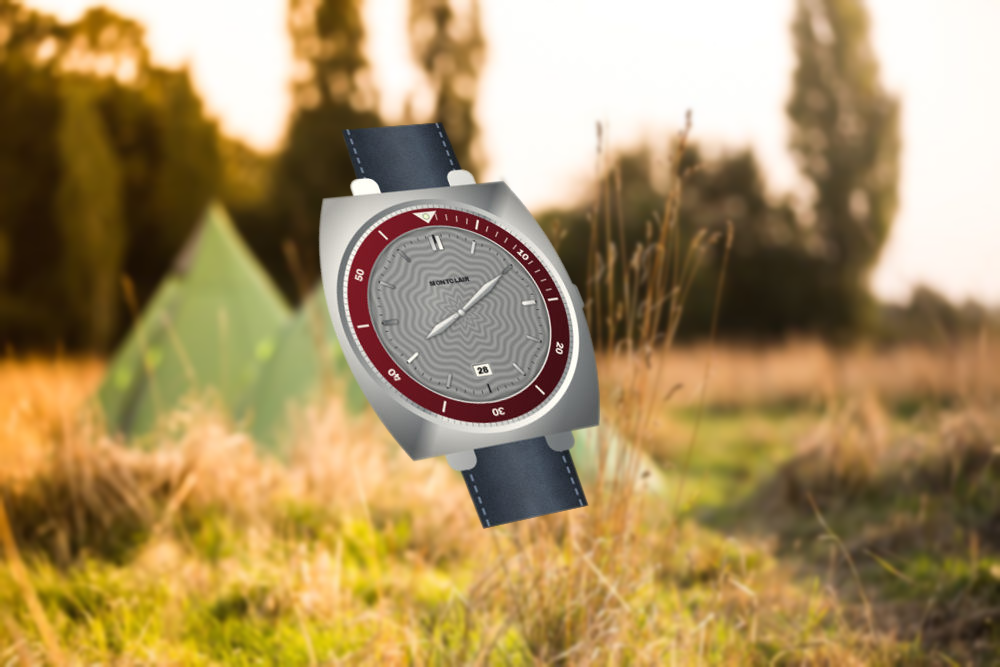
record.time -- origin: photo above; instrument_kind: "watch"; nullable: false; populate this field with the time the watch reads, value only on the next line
8:10
